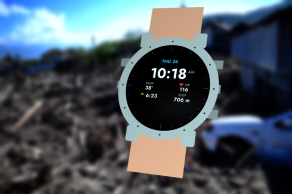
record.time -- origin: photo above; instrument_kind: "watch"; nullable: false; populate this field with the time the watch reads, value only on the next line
10:18
